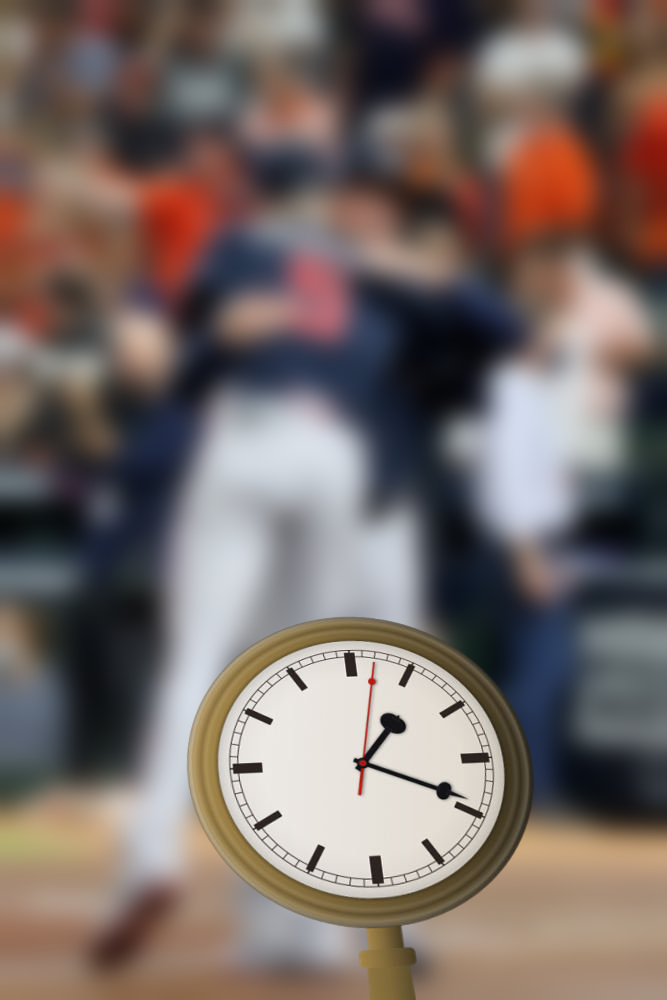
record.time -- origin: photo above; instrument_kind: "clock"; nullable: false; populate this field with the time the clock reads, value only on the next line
1:19:02
